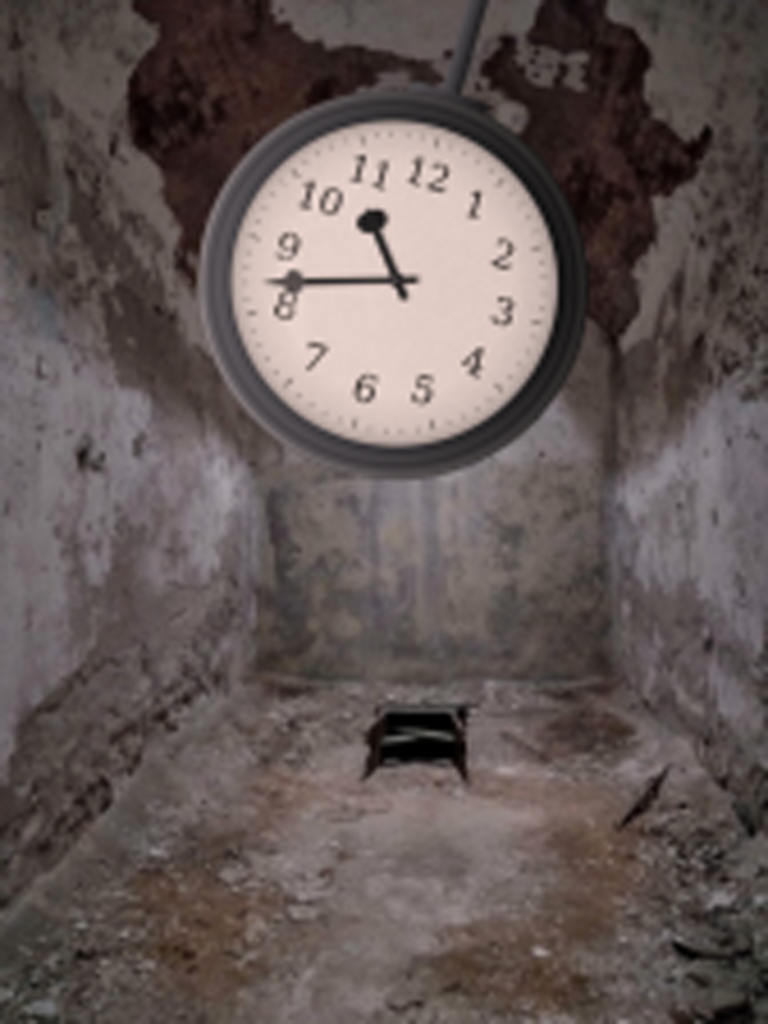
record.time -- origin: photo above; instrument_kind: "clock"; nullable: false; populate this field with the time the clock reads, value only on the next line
10:42
